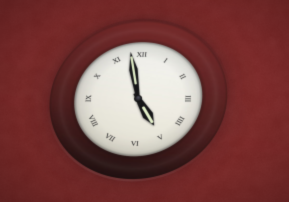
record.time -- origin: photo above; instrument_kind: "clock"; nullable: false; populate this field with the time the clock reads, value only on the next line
4:58
